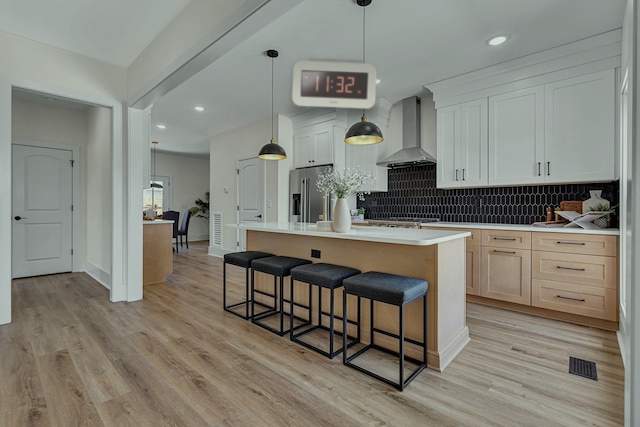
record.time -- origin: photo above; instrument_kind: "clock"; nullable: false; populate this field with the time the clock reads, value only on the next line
11:32
